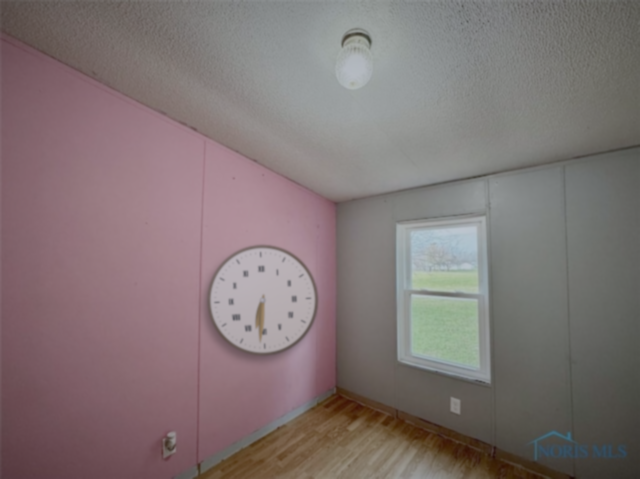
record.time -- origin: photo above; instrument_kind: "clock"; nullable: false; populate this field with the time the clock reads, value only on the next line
6:31
